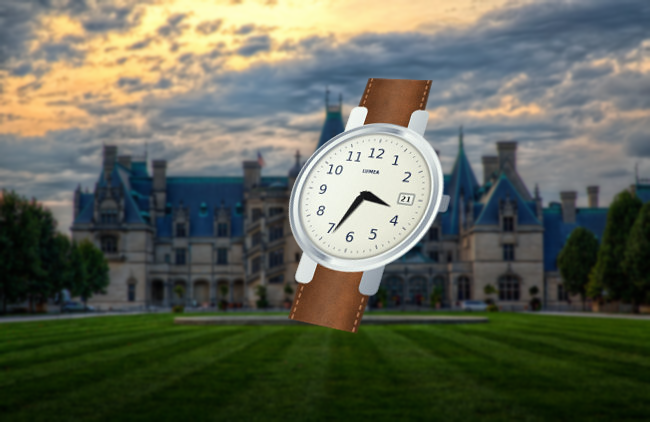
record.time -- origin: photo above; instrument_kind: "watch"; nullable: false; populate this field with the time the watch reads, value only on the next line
3:34
